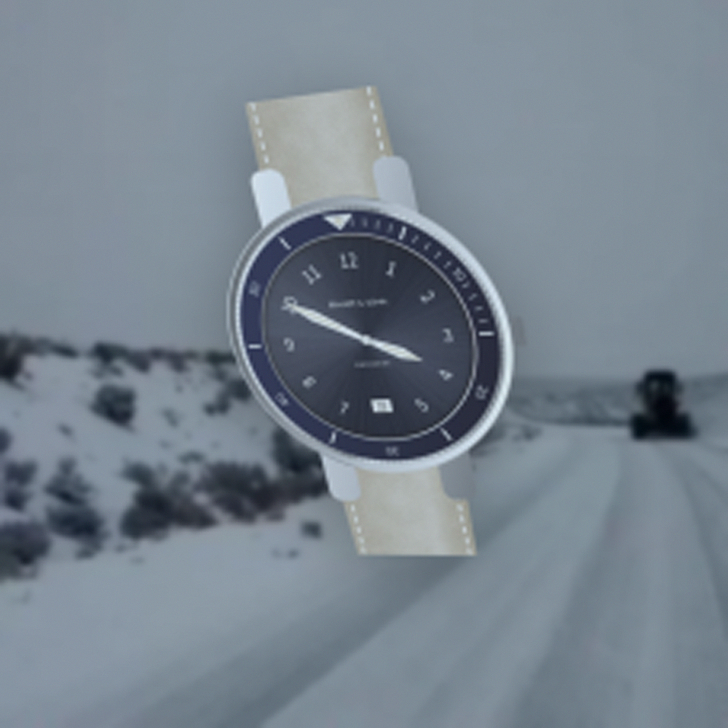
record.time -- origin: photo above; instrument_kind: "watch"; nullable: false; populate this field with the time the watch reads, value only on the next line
3:50
